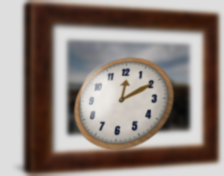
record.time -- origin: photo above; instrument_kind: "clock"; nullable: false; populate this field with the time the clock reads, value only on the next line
12:10
